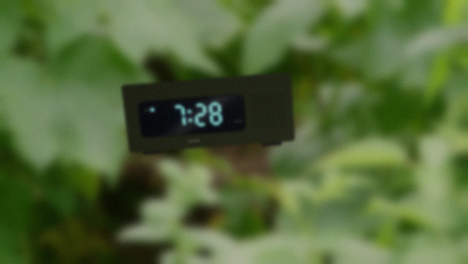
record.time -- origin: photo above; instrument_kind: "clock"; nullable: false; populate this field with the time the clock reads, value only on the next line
7:28
